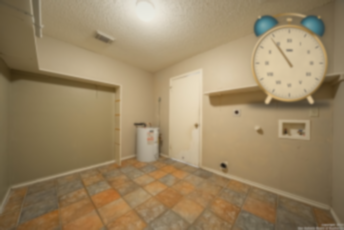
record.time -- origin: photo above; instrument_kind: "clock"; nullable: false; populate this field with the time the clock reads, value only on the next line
10:54
